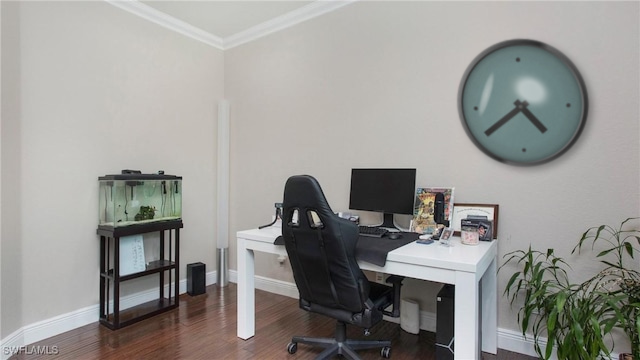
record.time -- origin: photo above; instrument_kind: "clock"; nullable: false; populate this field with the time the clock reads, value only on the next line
4:39
